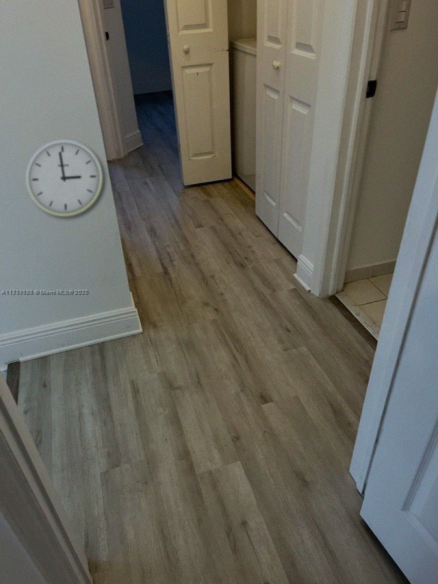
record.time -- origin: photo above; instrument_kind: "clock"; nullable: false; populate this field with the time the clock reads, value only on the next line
2:59
